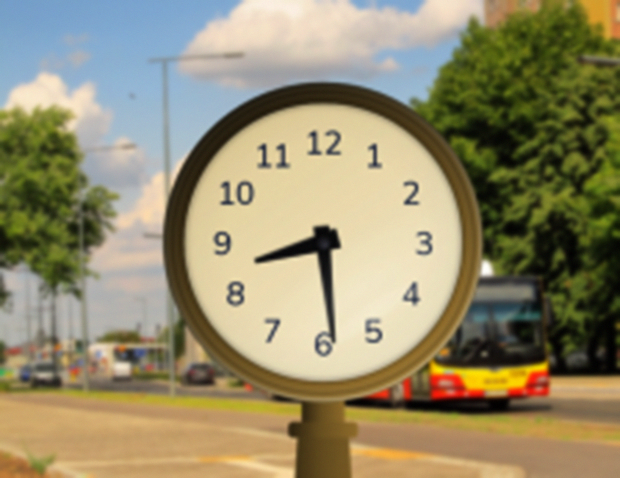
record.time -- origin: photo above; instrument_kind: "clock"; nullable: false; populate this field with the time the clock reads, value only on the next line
8:29
